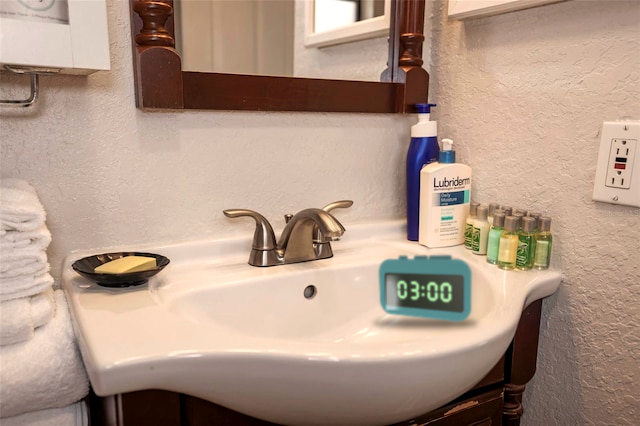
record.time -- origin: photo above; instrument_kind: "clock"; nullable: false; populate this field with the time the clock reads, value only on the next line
3:00
